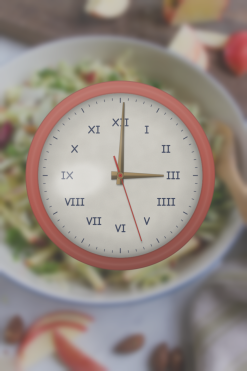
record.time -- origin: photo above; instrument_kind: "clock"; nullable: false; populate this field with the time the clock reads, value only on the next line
3:00:27
